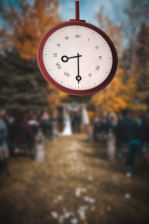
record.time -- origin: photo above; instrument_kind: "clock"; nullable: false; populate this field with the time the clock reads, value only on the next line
8:30
